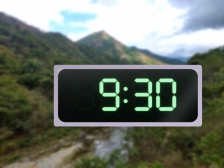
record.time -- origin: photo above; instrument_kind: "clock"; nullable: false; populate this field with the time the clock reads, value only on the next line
9:30
